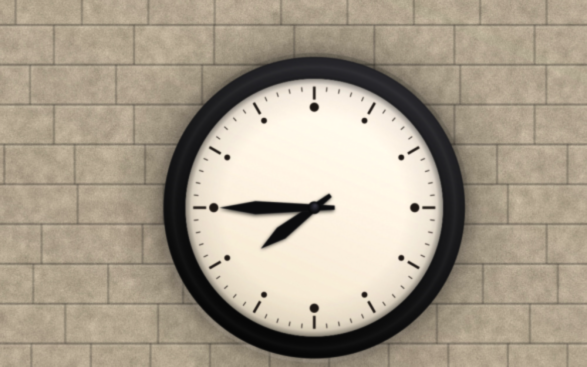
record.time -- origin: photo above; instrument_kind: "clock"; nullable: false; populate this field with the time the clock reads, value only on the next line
7:45
